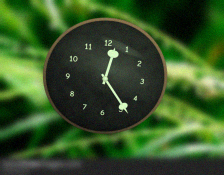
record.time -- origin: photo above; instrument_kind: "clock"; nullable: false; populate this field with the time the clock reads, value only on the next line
12:24
